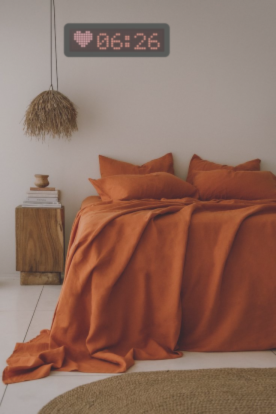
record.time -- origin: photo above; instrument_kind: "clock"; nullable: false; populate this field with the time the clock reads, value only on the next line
6:26
